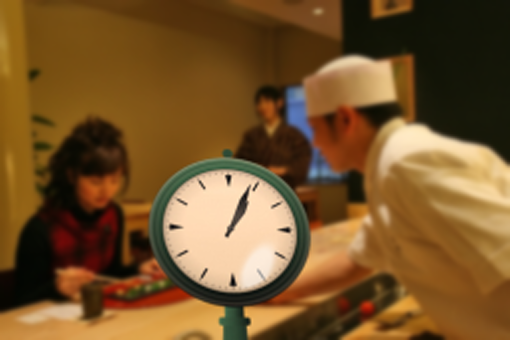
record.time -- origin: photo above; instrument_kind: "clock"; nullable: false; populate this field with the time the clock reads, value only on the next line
1:04
